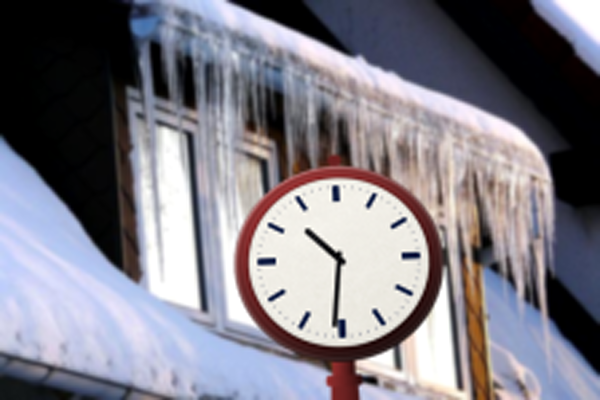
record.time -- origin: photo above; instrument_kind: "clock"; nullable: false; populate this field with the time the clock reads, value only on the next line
10:31
